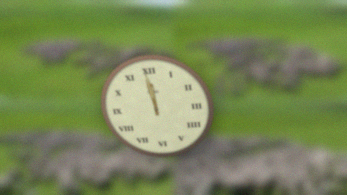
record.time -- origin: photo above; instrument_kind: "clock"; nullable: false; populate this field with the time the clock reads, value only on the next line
11:59
